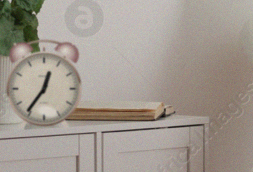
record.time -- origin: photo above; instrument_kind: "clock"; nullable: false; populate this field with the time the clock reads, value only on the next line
12:36
